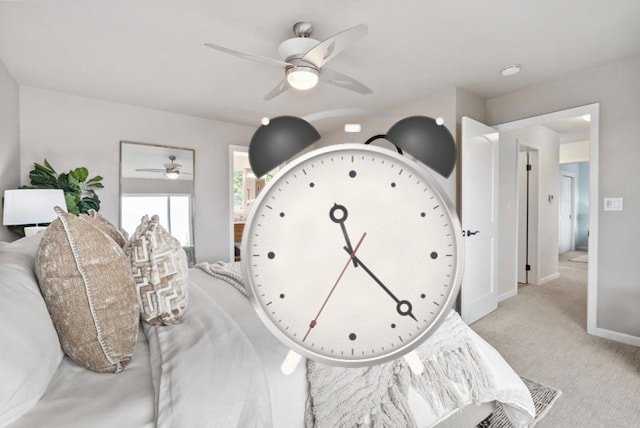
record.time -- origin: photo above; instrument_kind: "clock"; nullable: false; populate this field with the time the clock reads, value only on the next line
11:22:35
